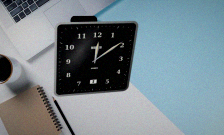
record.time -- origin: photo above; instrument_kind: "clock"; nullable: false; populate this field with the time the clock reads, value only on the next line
12:09
